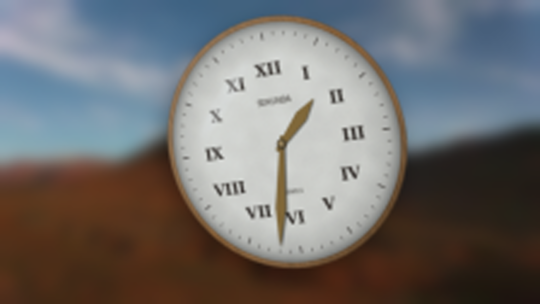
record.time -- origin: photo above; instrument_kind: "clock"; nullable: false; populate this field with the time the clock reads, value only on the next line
1:32
